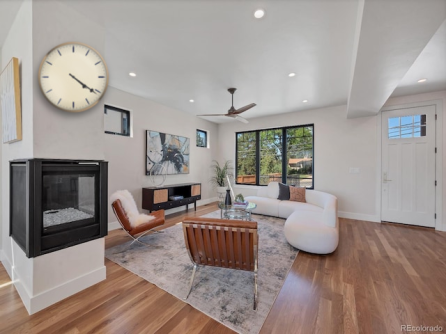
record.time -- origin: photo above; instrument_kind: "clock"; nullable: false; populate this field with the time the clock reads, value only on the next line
4:21
